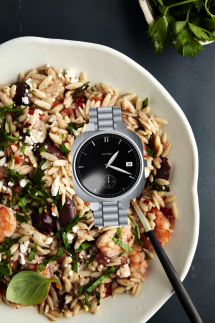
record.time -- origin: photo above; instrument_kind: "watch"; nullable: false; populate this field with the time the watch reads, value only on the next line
1:19
